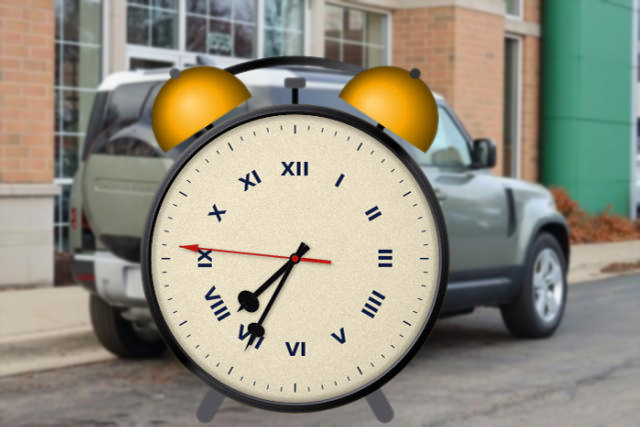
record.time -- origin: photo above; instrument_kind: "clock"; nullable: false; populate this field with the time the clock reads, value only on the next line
7:34:46
